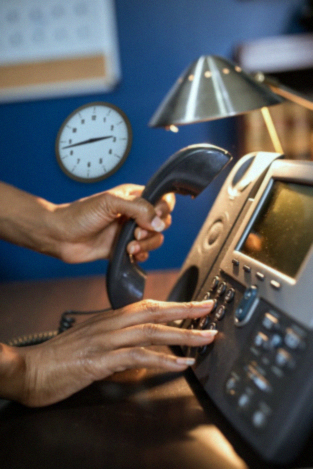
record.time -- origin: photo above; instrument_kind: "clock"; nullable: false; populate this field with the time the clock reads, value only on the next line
2:43
